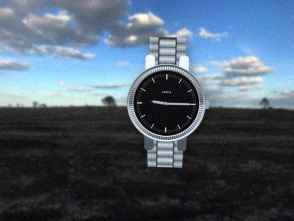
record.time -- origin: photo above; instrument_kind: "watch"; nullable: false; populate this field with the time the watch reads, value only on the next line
9:15
